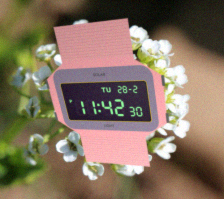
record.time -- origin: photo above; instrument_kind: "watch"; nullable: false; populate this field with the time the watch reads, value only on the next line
11:42:30
